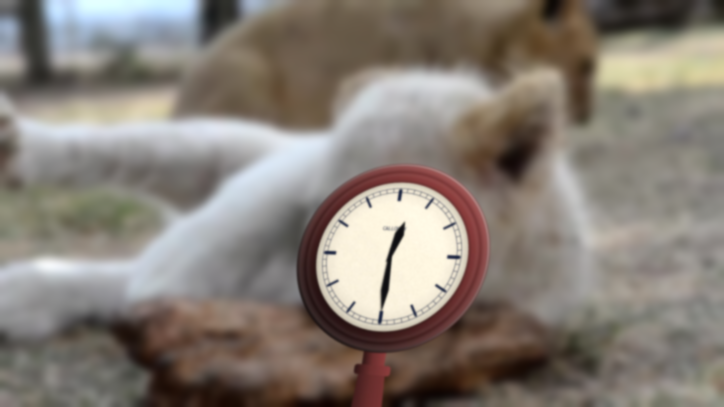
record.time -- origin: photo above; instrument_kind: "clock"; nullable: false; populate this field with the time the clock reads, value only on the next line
12:30
